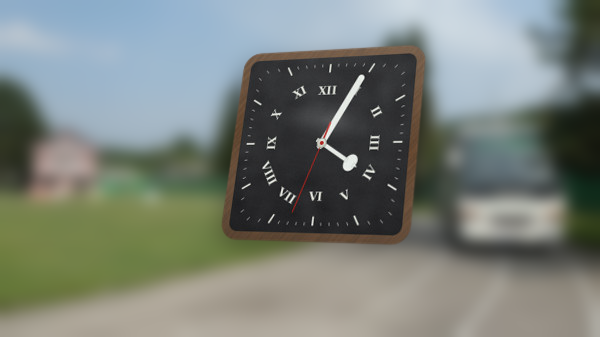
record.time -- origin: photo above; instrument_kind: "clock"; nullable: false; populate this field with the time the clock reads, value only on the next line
4:04:33
